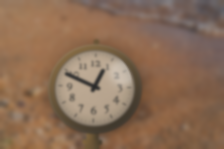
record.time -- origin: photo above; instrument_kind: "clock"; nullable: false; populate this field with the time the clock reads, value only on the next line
12:49
